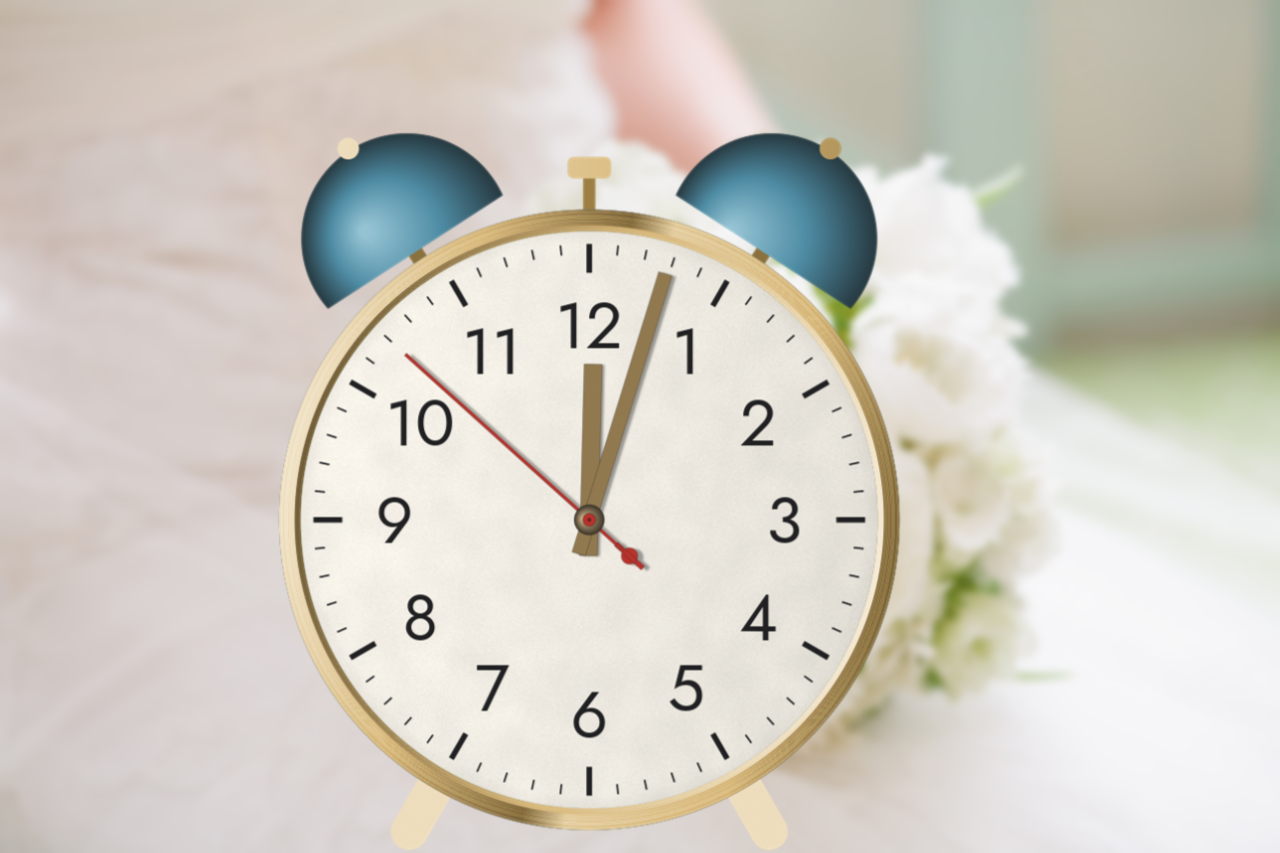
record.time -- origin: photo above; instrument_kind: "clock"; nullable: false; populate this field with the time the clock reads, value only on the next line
12:02:52
